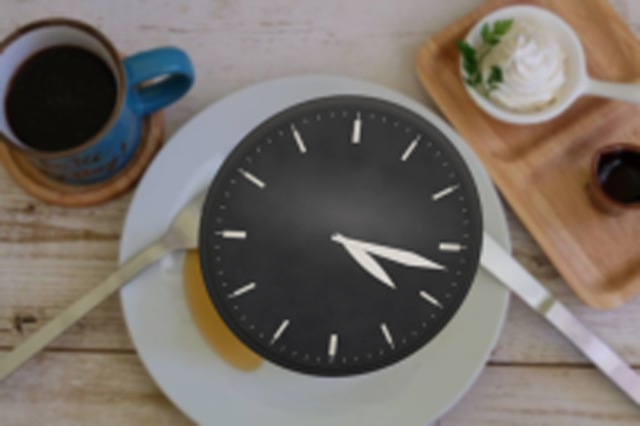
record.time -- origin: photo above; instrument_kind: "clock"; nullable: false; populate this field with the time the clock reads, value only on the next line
4:17
